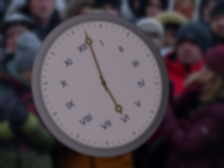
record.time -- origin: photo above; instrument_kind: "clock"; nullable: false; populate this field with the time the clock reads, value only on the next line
6:02
